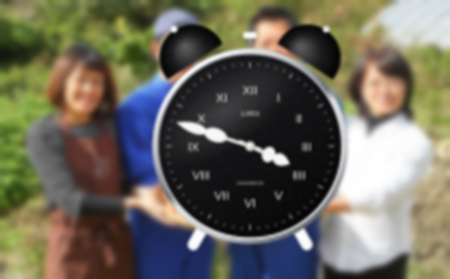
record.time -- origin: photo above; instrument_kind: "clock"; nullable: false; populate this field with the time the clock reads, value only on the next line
3:48
